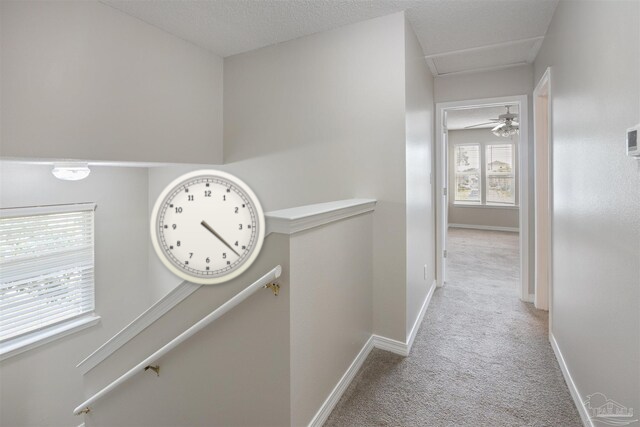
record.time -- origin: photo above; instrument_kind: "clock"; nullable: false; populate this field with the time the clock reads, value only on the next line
4:22
